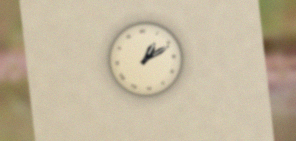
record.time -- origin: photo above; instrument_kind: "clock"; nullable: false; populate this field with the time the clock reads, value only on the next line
1:11
